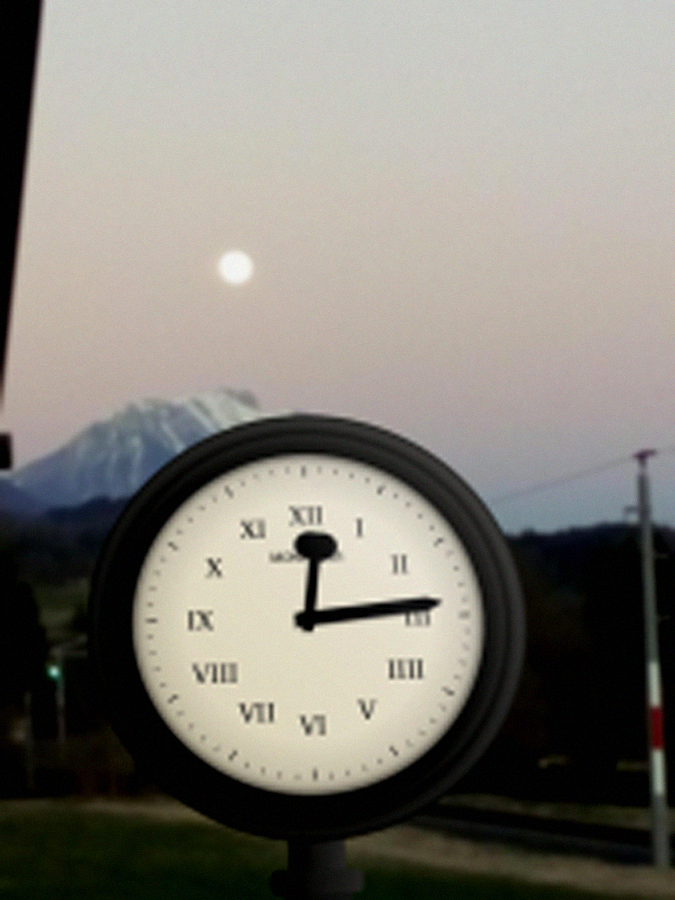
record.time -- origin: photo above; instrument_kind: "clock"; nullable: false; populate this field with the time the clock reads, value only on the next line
12:14
